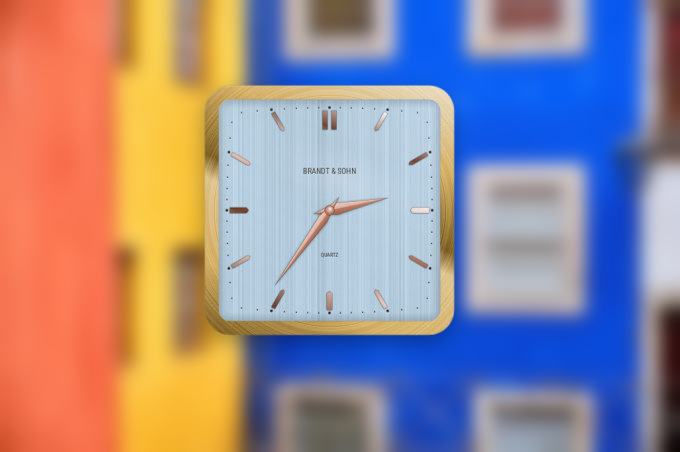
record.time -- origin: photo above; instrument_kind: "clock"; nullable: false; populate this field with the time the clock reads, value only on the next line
2:36
